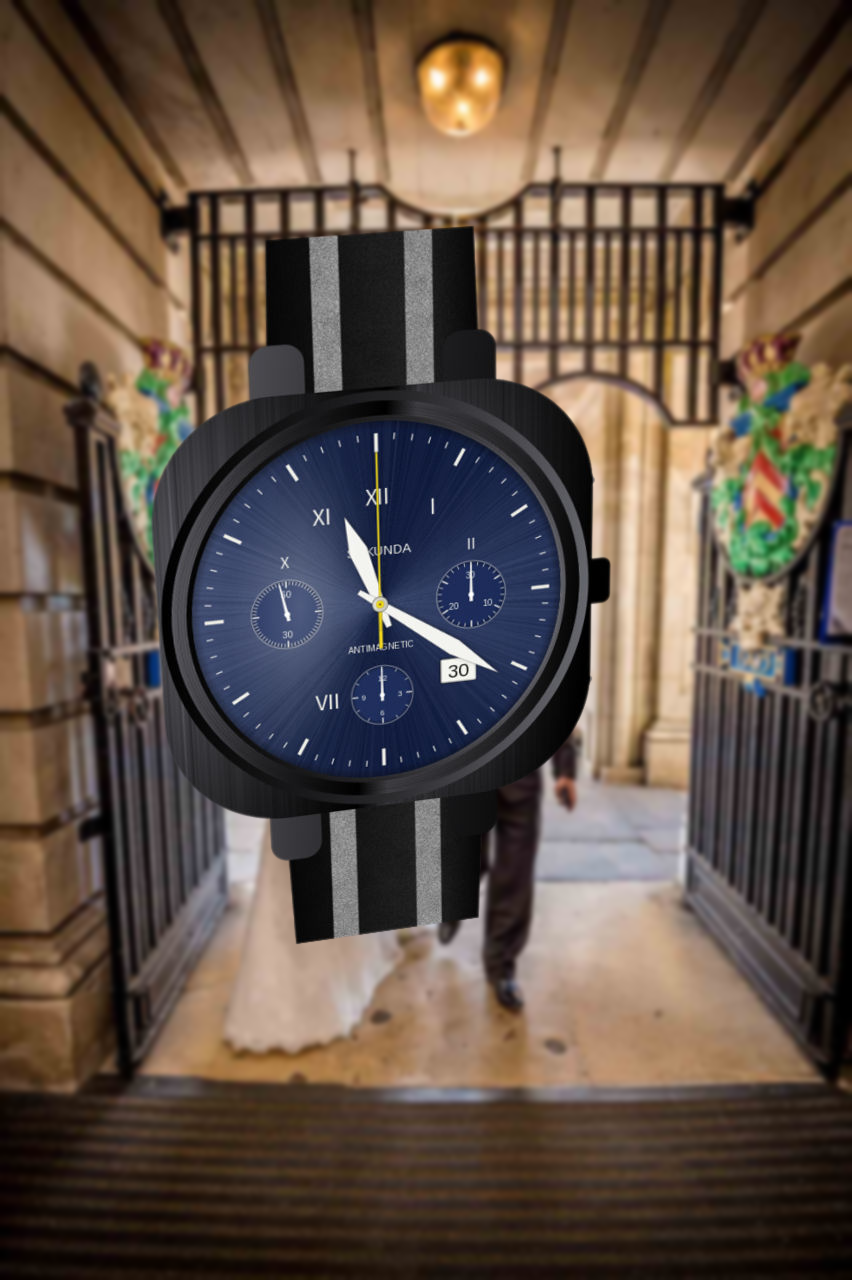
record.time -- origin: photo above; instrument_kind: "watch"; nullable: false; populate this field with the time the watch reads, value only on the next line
11:20:58
